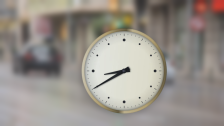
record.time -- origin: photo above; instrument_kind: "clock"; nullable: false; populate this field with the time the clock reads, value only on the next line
8:40
